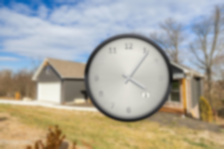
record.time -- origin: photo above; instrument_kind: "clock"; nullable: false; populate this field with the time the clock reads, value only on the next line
4:06
